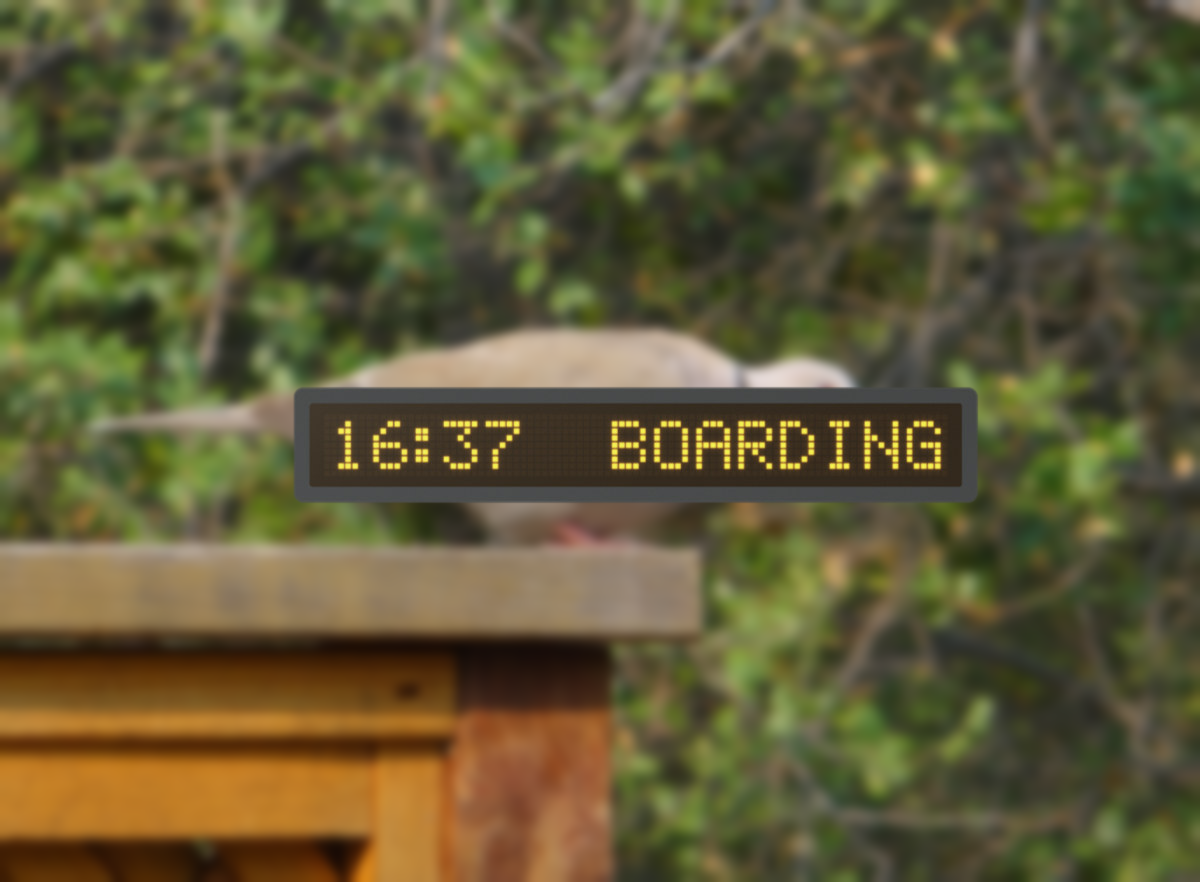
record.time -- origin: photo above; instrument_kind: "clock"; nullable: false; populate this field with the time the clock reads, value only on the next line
16:37
